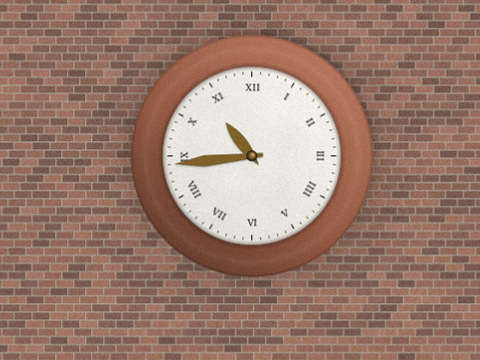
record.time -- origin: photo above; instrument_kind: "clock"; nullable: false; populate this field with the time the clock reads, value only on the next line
10:44
